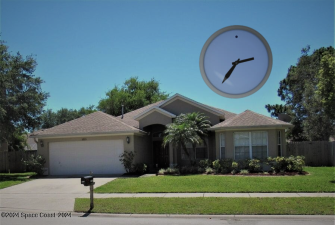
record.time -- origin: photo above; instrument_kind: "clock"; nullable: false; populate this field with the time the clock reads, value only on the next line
2:36
